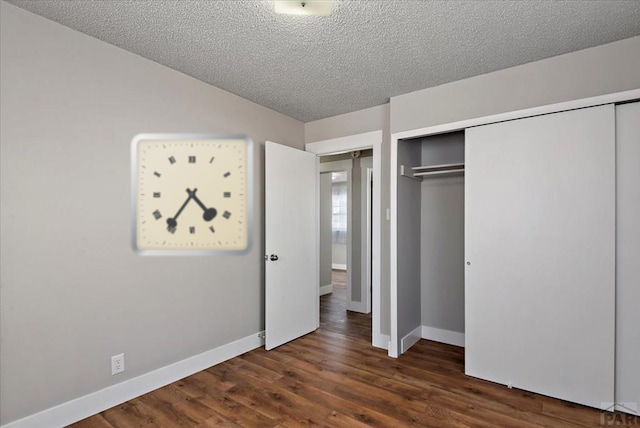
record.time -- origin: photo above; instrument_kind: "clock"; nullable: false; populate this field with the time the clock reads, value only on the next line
4:36
